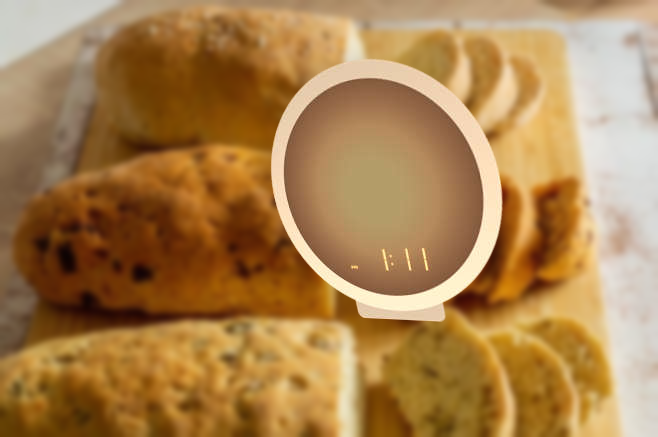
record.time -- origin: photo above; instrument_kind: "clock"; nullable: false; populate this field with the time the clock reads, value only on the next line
1:11
